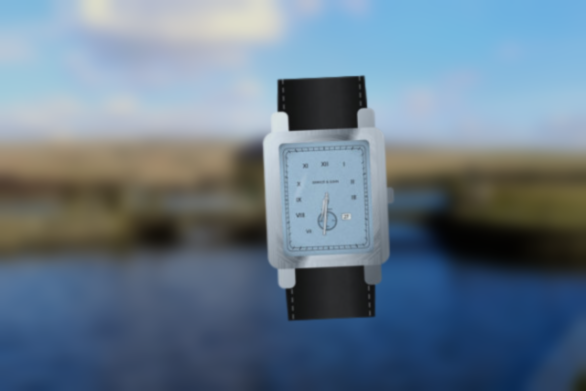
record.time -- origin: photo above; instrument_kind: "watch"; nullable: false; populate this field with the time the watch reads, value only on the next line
6:31
